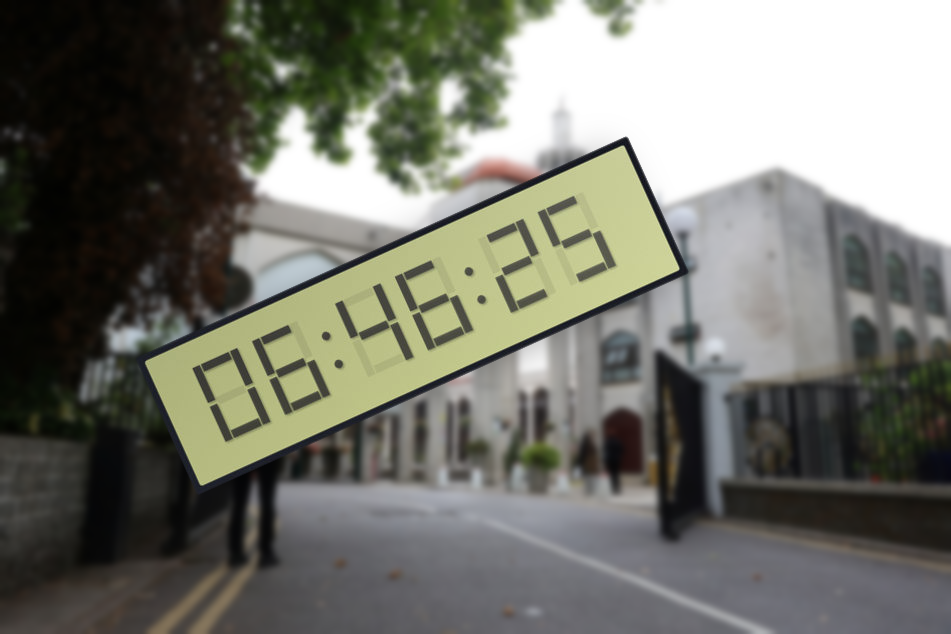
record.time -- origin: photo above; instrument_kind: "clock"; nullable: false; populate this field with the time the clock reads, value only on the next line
6:46:25
